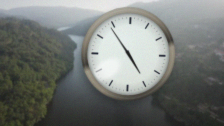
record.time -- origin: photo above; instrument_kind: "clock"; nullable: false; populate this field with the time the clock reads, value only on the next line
4:54
